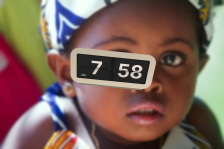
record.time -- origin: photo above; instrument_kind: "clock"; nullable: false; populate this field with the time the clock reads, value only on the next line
7:58
